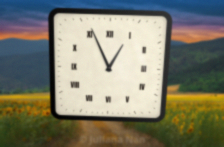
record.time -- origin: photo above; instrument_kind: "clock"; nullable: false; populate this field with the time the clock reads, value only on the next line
12:56
